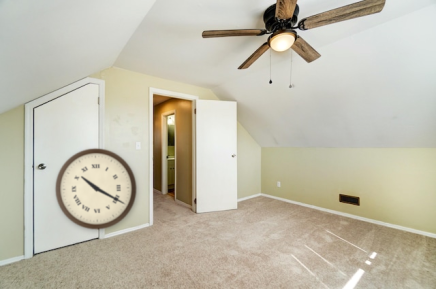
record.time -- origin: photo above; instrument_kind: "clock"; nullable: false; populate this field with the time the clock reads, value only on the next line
10:20
